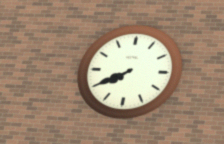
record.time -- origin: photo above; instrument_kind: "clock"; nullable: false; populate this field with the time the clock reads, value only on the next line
7:40
